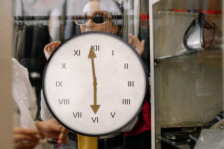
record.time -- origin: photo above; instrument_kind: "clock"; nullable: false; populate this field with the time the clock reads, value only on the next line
5:59
